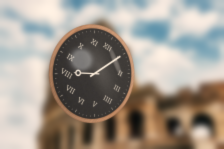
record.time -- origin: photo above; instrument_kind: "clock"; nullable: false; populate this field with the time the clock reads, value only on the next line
8:05
